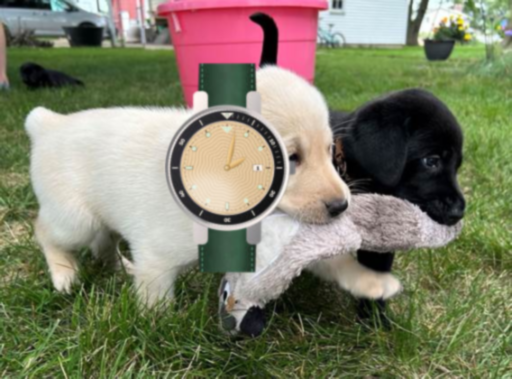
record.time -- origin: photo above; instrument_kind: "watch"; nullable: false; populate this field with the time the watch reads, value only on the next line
2:02
